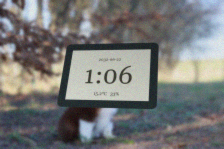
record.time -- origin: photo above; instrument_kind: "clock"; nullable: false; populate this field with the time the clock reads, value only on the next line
1:06
